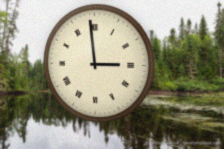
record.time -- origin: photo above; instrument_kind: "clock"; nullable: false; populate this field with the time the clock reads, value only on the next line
2:59
